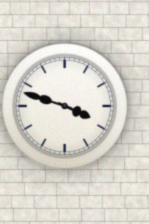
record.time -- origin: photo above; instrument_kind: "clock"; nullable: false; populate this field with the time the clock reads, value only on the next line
3:48
